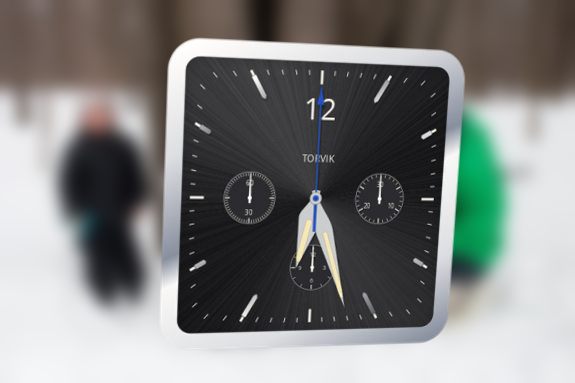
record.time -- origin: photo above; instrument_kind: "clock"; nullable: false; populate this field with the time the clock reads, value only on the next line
6:27
